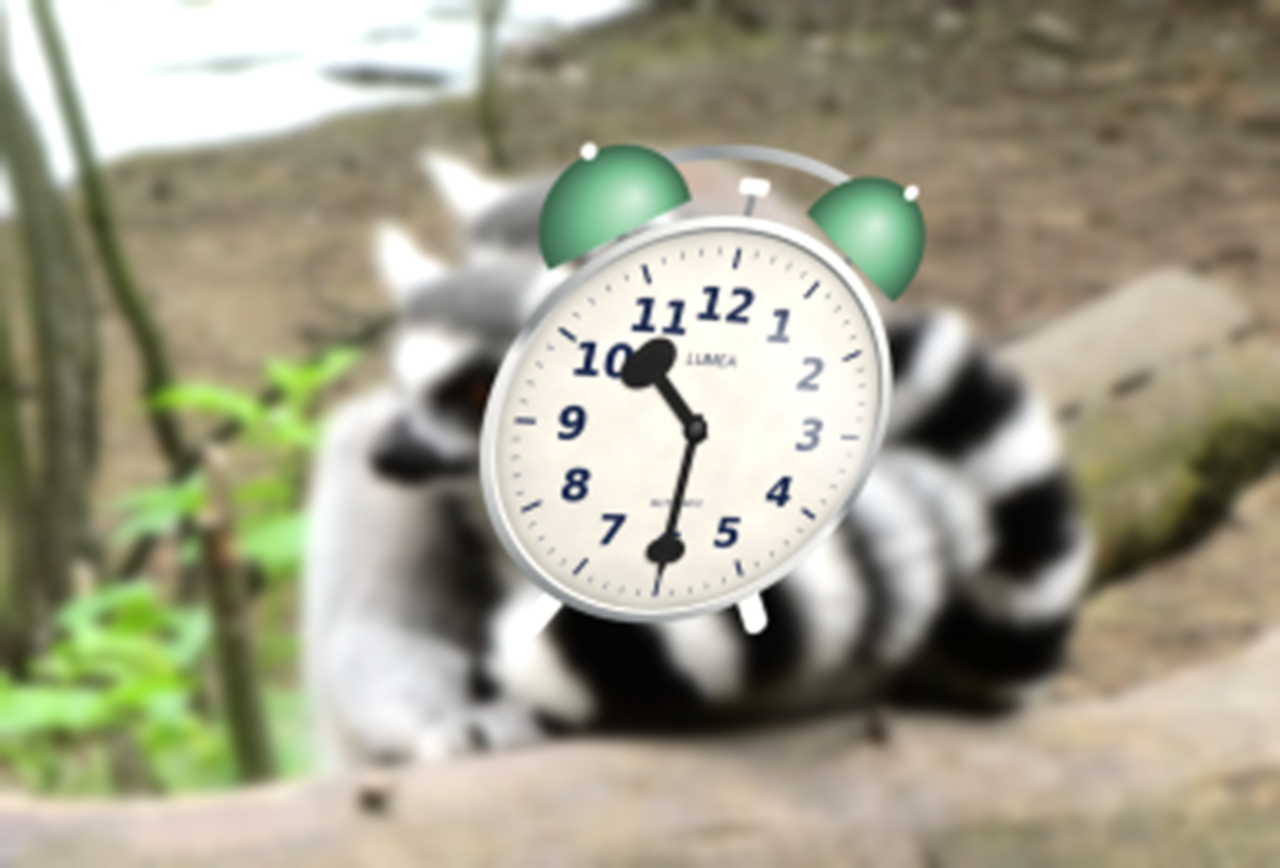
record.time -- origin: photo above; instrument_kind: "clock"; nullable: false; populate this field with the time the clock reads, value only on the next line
10:30
